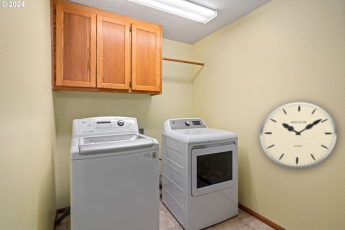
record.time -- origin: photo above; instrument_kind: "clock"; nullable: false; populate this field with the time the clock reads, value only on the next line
10:09
